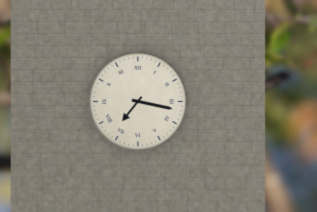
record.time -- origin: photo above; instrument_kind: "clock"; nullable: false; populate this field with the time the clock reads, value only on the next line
7:17
